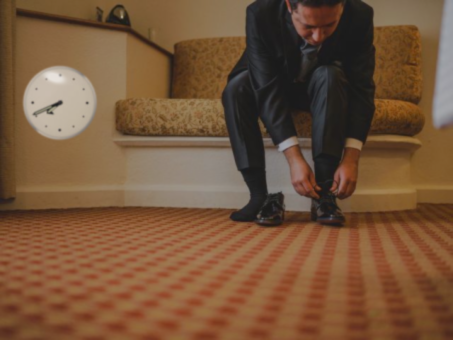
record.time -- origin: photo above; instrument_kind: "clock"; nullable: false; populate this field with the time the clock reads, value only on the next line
7:41
